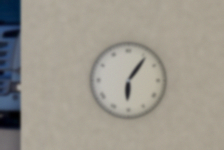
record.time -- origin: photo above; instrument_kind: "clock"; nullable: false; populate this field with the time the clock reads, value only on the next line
6:06
